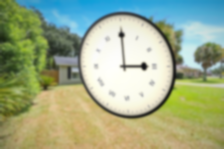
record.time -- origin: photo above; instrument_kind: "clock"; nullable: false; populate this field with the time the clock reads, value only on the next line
3:00
